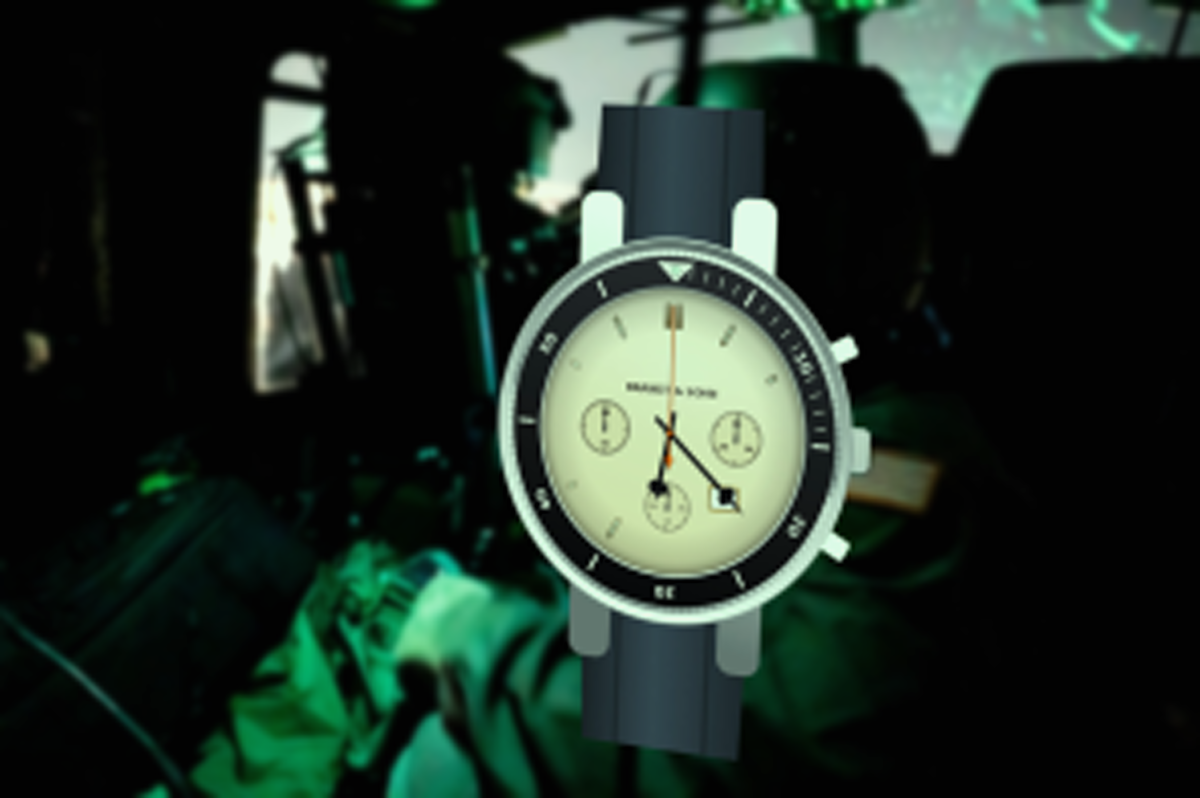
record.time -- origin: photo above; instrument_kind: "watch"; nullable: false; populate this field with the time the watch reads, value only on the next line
6:22
